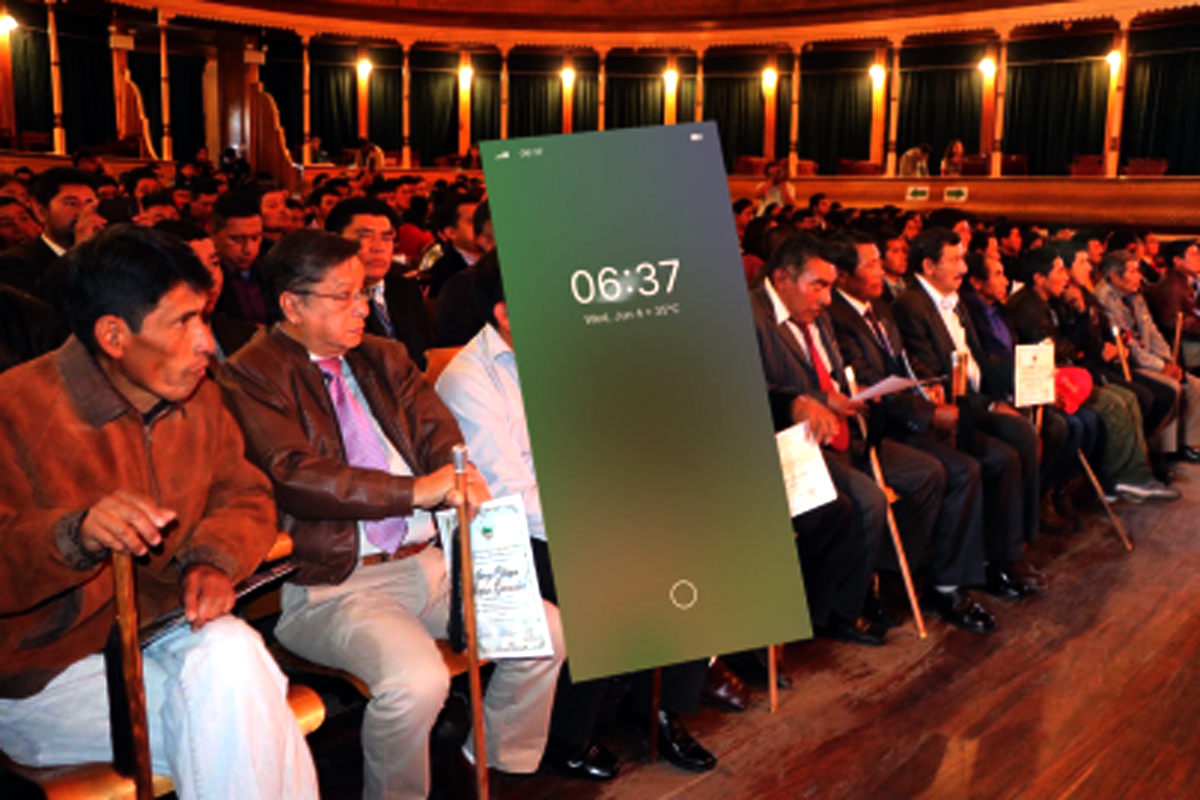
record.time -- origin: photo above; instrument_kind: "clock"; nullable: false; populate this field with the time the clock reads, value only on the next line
6:37
